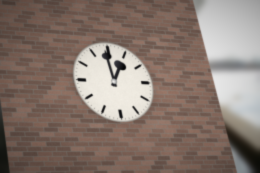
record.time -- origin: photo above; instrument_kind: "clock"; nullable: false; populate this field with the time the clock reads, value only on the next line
12:59
